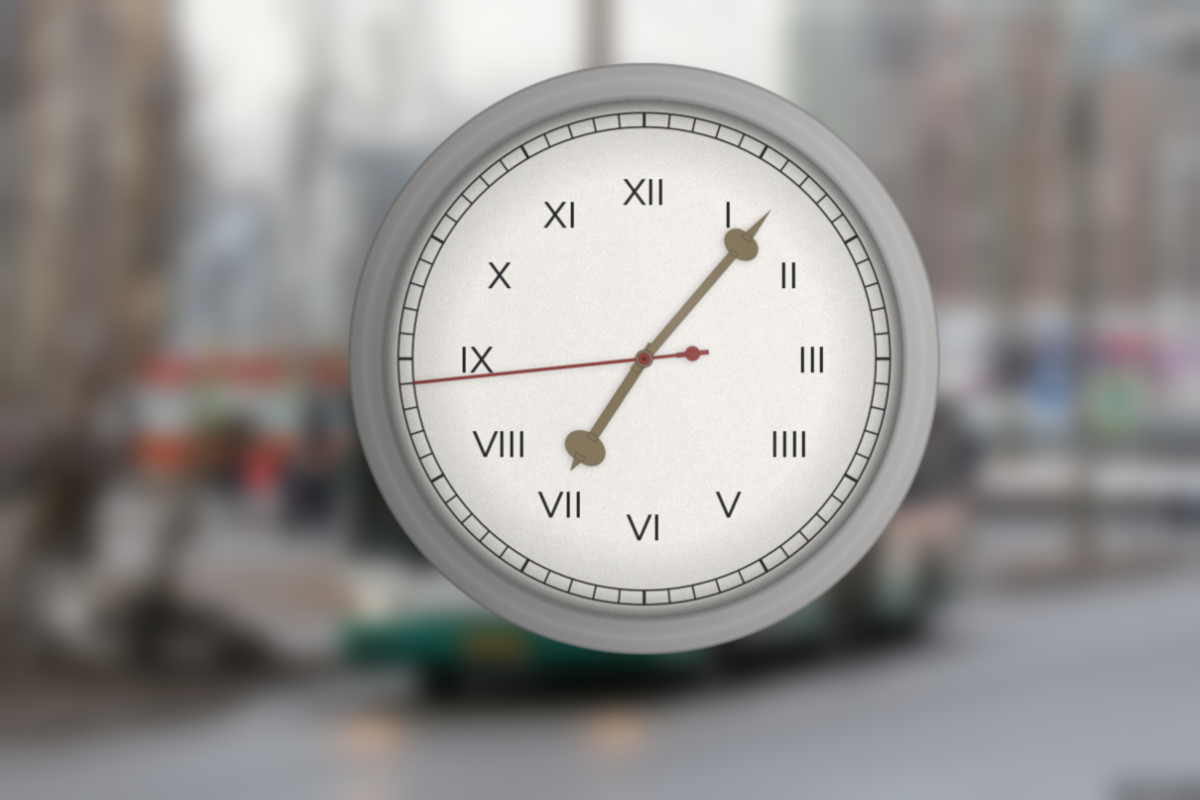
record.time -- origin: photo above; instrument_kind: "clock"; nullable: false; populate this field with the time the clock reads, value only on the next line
7:06:44
